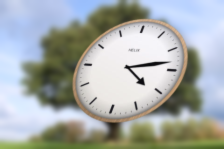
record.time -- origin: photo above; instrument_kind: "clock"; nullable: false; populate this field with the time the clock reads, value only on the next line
4:13
